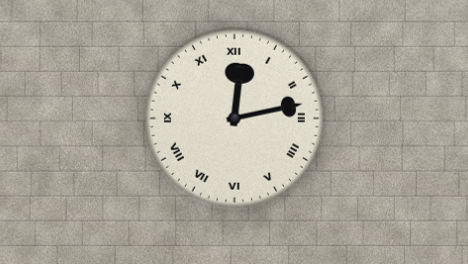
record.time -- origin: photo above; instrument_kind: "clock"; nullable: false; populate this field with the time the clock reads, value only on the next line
12:13
